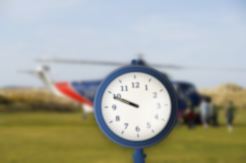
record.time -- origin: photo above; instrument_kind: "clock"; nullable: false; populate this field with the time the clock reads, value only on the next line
9:49
